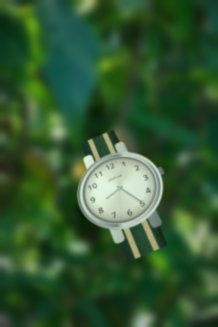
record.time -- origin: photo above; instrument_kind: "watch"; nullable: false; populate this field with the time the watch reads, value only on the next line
8:25
